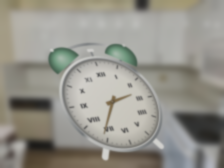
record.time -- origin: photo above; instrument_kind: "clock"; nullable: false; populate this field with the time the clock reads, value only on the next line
2:36
